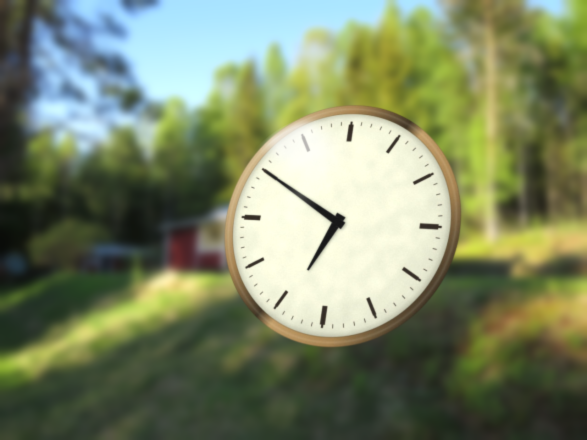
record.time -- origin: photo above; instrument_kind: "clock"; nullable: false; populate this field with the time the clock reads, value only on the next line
6:50
